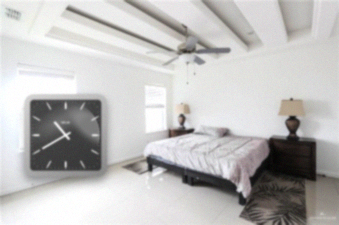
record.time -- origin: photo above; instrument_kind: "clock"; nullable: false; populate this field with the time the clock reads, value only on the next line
10:40
